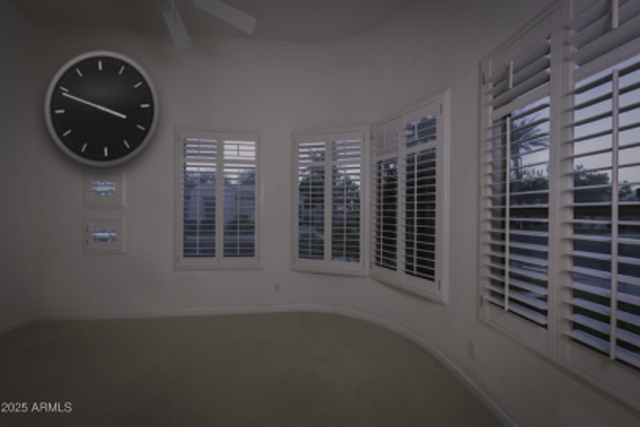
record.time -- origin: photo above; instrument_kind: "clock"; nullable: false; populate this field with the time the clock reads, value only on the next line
3:49
